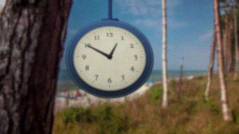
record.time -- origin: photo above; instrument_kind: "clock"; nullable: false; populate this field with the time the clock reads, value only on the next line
12:50
